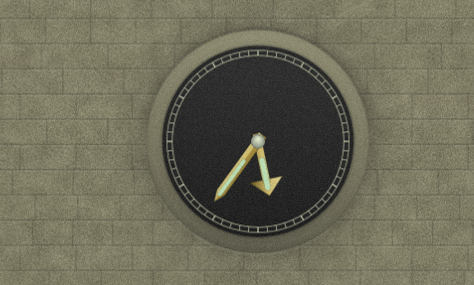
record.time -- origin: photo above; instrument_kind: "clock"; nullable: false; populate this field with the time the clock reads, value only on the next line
5:36
